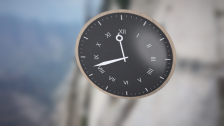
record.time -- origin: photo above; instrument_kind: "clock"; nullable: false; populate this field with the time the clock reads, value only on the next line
11:42
